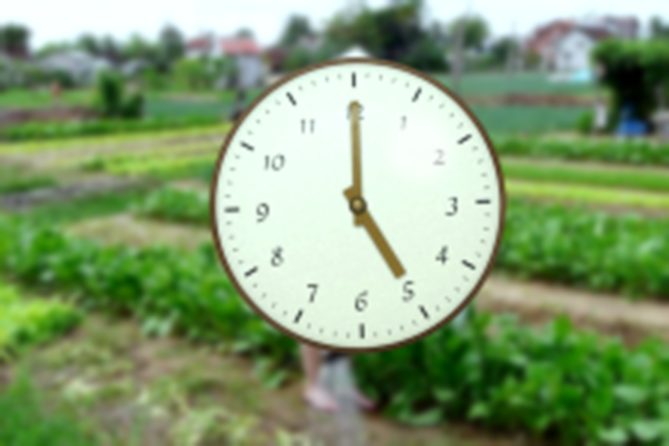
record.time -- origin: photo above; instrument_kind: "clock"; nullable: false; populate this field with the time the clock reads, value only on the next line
5:00
